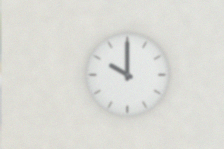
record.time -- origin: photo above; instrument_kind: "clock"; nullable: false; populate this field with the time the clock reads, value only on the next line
10:00
